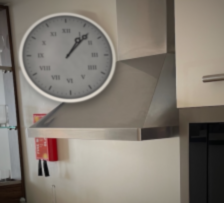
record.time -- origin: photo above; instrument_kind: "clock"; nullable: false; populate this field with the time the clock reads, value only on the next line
1:07
